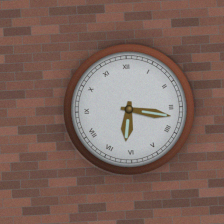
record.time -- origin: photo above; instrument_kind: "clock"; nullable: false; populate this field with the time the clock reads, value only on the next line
6:17
